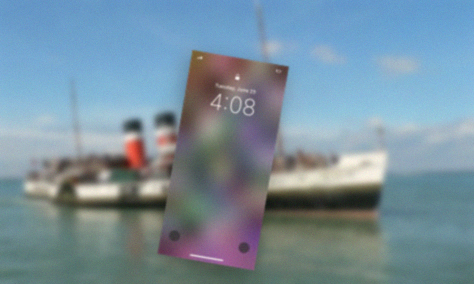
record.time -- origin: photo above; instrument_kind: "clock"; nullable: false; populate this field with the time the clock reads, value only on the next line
4:08
